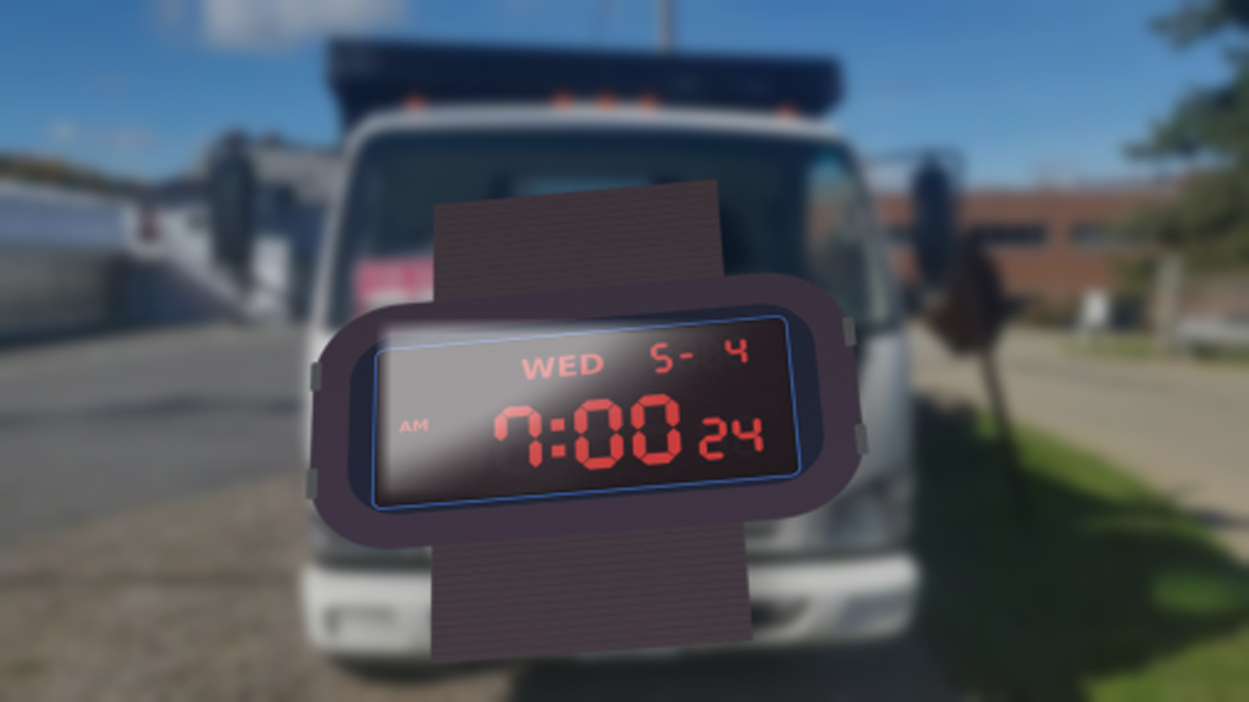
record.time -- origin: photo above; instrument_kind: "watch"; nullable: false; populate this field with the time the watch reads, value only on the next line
7:00:24
